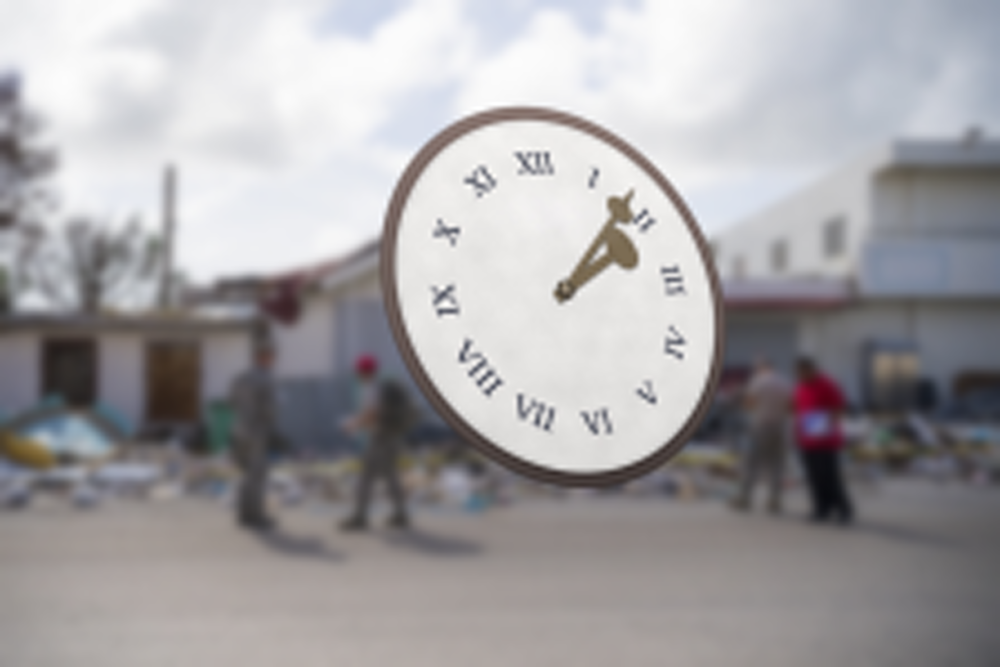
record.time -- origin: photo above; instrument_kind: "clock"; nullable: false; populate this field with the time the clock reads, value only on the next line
2:08
